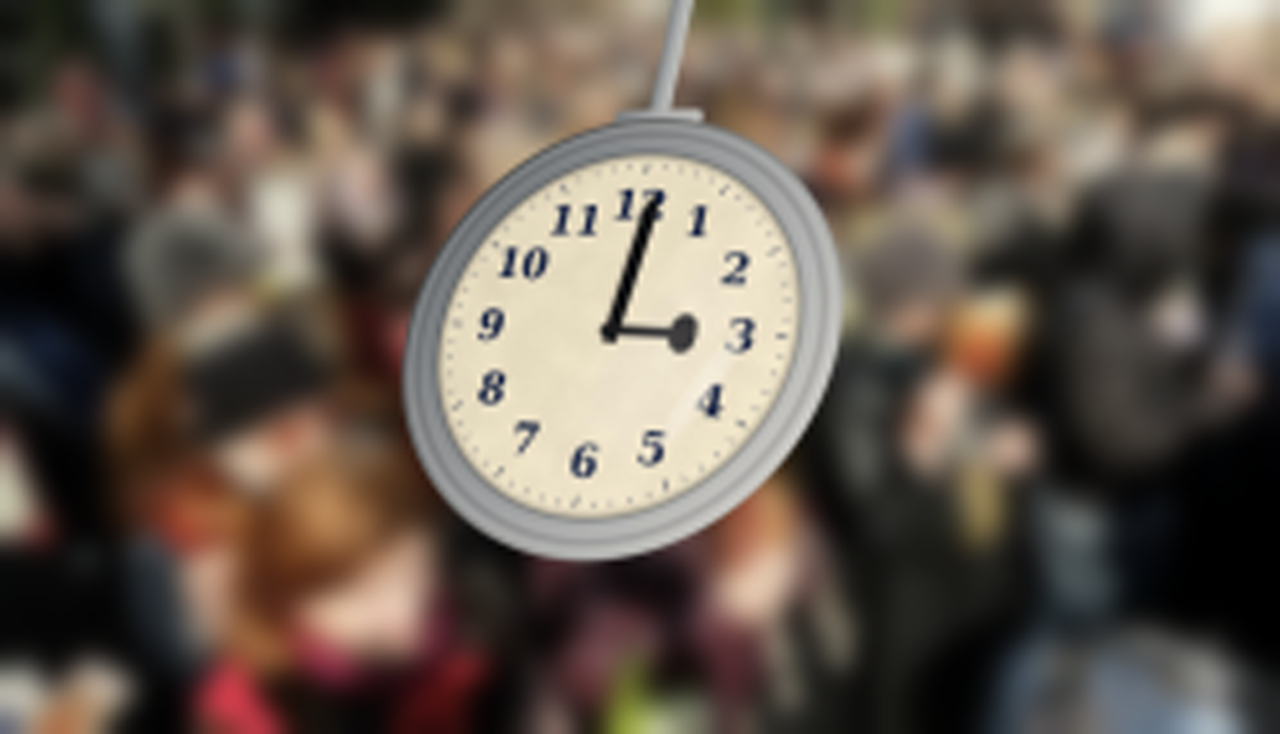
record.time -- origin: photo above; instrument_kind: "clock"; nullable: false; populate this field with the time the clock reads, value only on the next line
3:01
